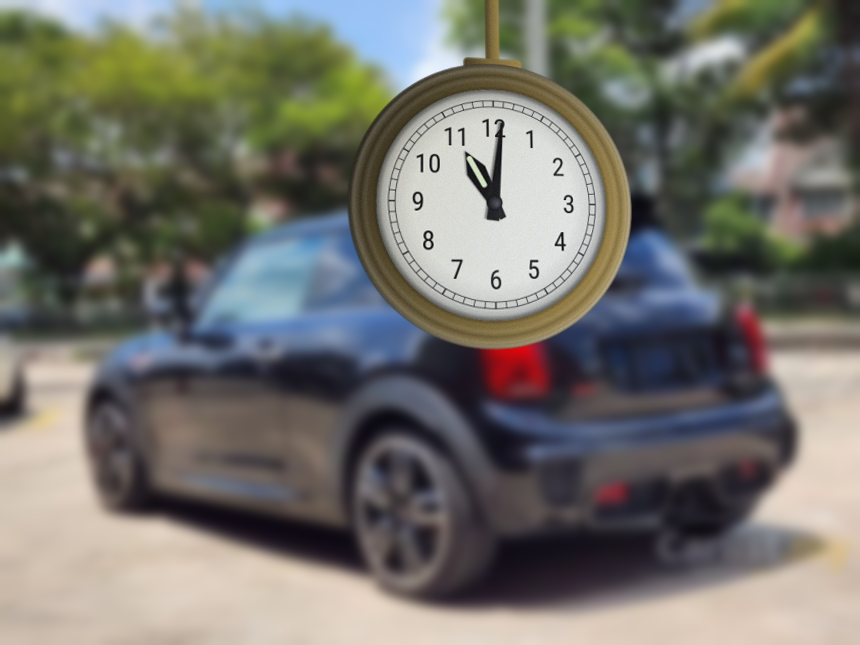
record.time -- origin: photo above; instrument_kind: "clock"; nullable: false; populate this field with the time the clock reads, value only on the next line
11:01
